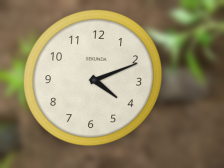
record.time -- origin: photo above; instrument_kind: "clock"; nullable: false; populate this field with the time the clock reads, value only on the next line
4:11
